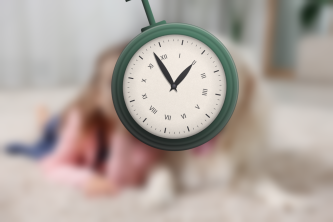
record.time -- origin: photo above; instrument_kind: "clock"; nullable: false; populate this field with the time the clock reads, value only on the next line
1:58
